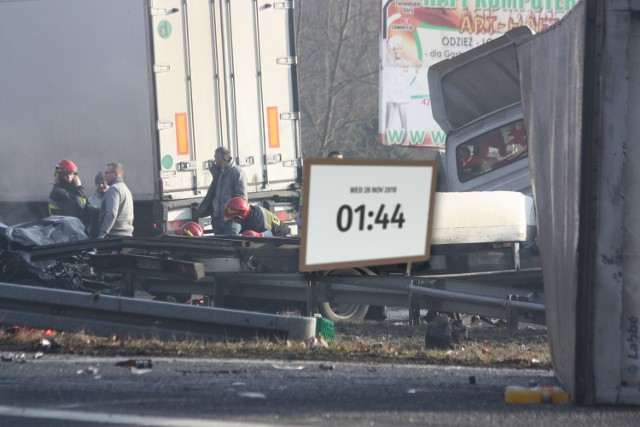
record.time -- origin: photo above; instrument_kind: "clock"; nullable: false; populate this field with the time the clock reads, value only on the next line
1:44
